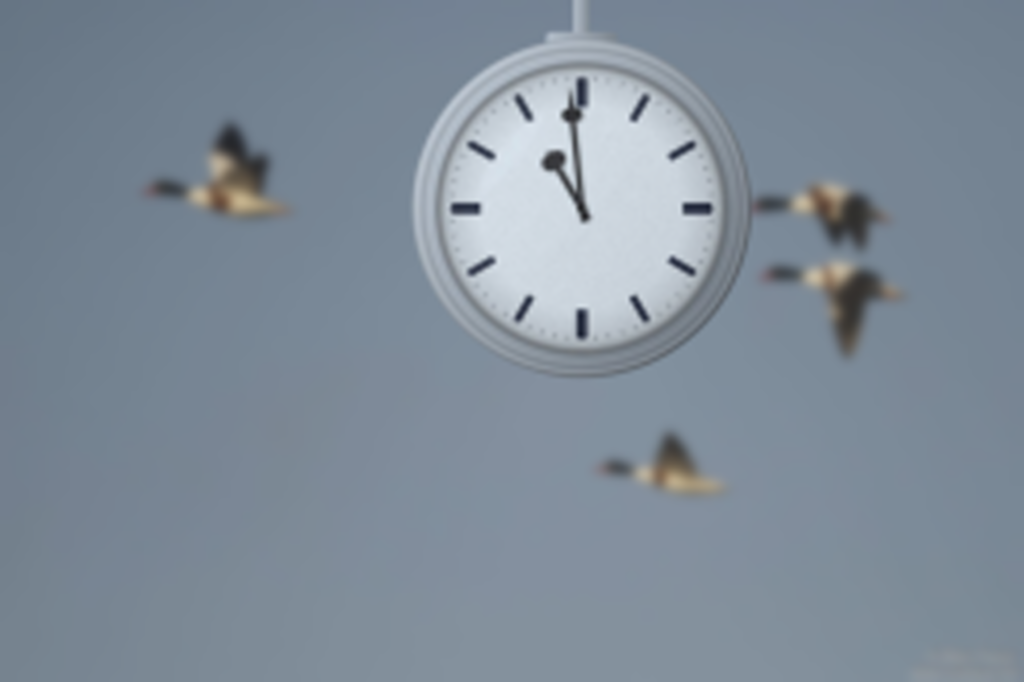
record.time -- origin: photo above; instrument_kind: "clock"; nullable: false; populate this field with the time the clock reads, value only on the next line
10:59
